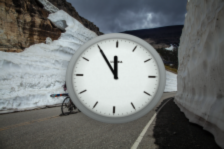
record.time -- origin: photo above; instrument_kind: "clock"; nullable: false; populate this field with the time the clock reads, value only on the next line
11:55
